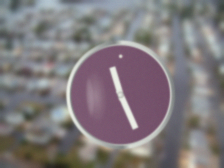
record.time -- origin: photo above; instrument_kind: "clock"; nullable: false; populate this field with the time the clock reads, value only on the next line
11:26
